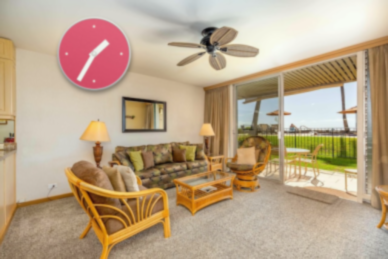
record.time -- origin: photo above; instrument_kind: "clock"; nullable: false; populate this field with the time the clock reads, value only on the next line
1:35
